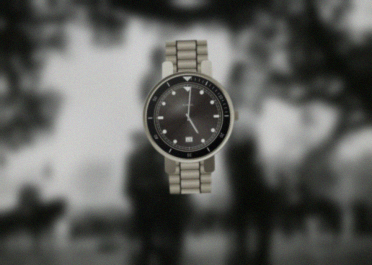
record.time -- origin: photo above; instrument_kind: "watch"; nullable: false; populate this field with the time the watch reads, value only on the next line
5:01
